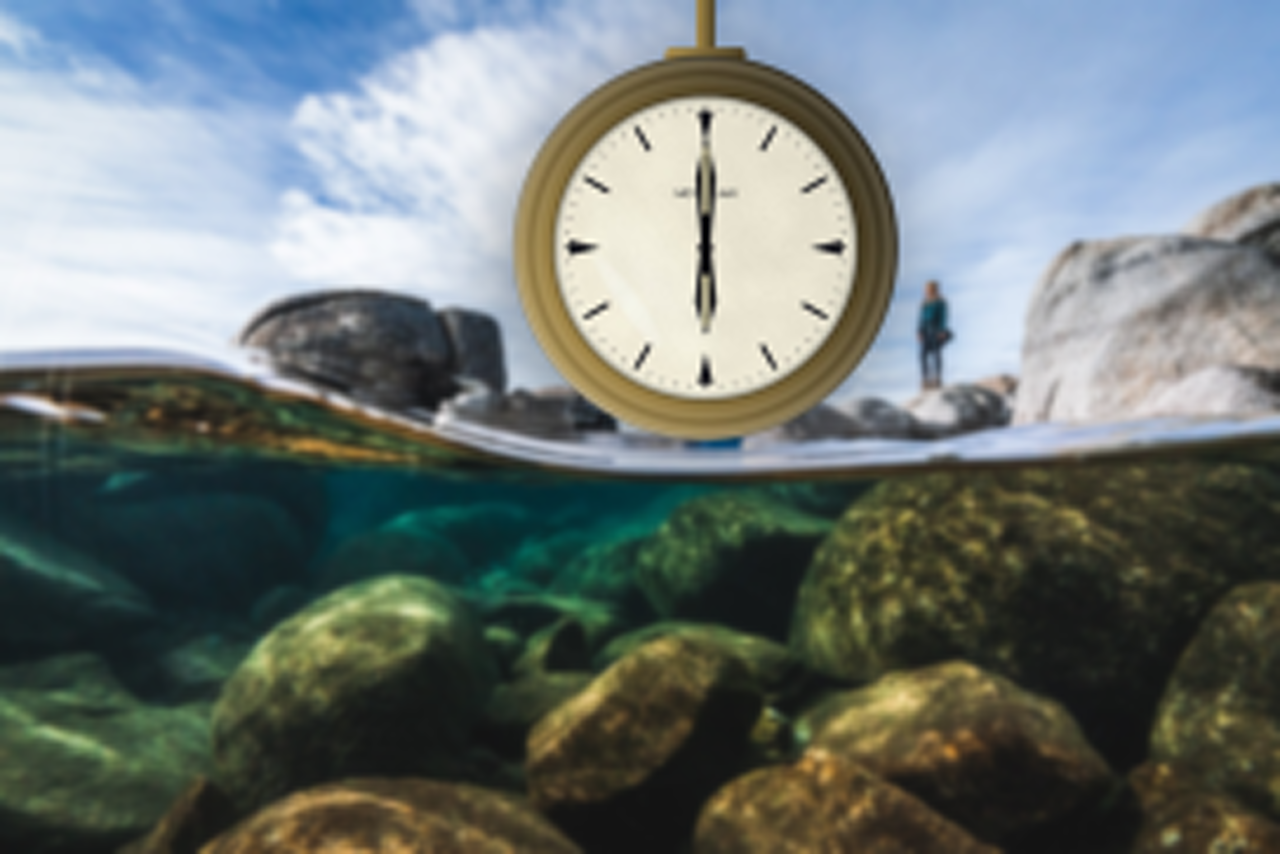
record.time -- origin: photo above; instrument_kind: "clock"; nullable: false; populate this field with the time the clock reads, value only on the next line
6:00
